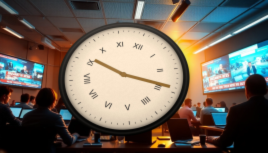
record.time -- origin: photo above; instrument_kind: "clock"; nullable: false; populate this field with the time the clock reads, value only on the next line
9:14
